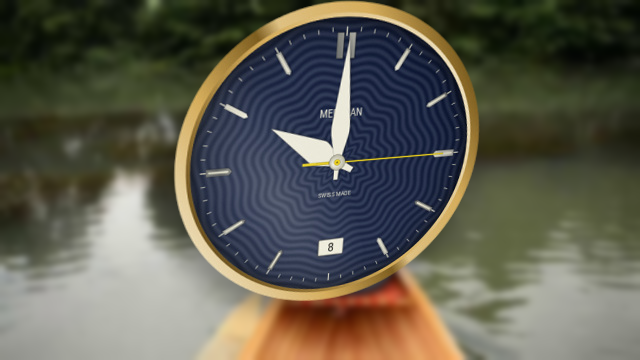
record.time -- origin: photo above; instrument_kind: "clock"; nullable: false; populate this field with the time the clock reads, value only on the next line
10:00:15
